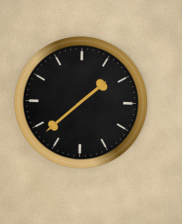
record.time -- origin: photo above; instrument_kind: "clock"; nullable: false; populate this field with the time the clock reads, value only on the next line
1:38
